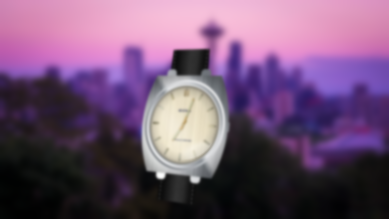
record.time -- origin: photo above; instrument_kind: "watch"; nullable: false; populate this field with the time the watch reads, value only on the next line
7:03
